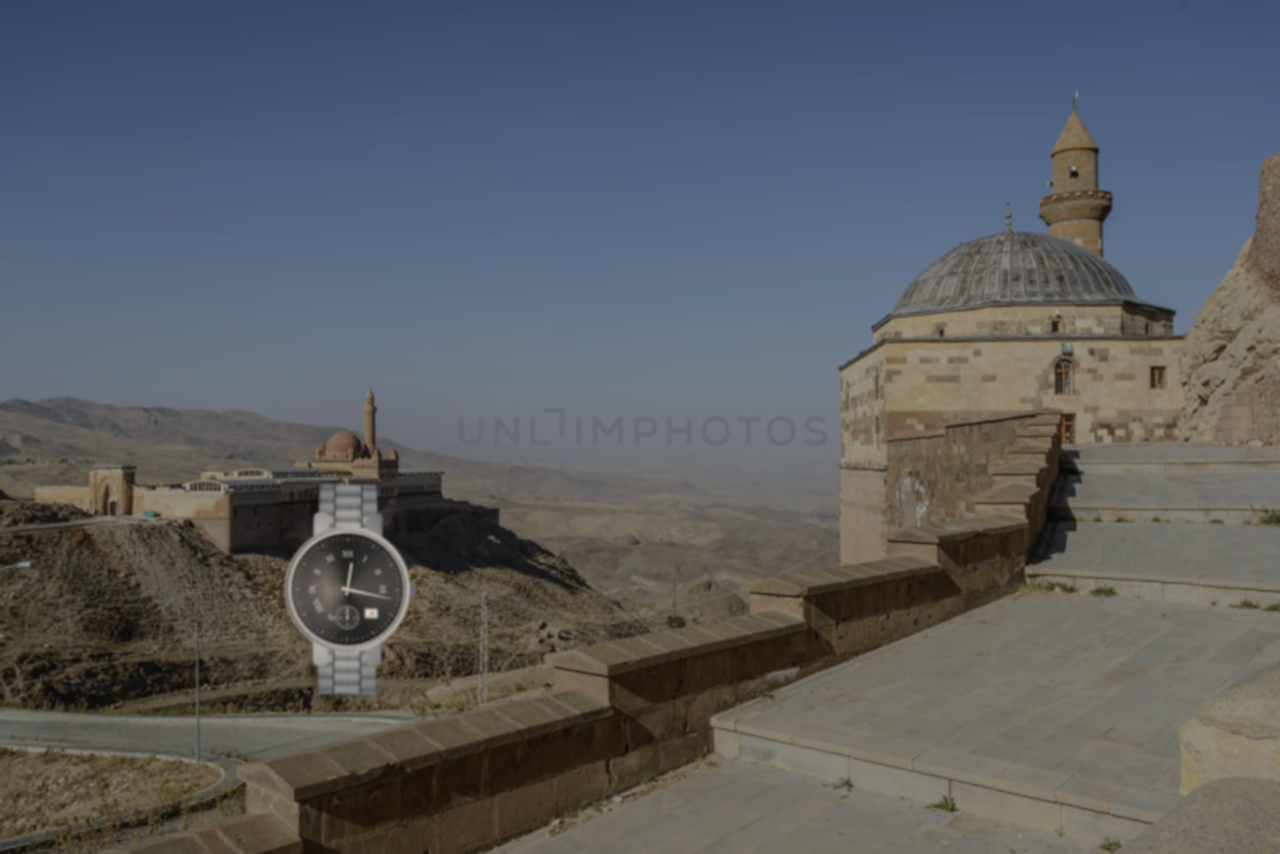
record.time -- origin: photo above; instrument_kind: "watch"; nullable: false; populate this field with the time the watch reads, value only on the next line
12:17
